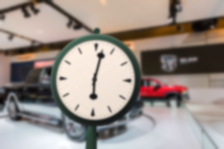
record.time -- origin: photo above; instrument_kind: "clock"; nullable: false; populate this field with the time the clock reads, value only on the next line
6:02
